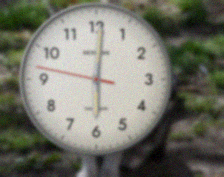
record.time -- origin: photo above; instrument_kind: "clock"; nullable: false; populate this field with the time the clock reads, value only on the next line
6:00:47
